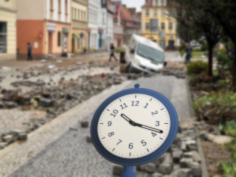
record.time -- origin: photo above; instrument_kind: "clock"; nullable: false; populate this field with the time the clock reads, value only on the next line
10:18
